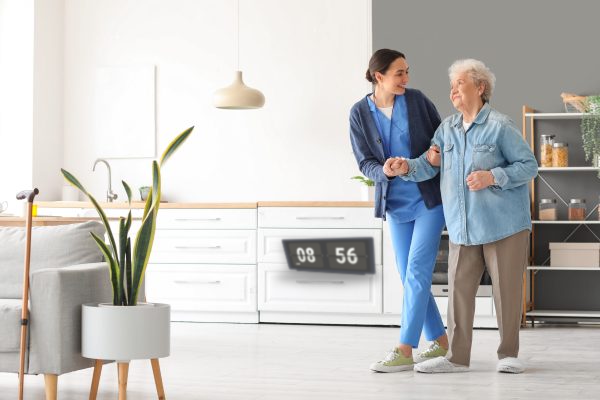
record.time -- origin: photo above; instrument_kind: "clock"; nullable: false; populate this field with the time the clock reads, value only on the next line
8:56
